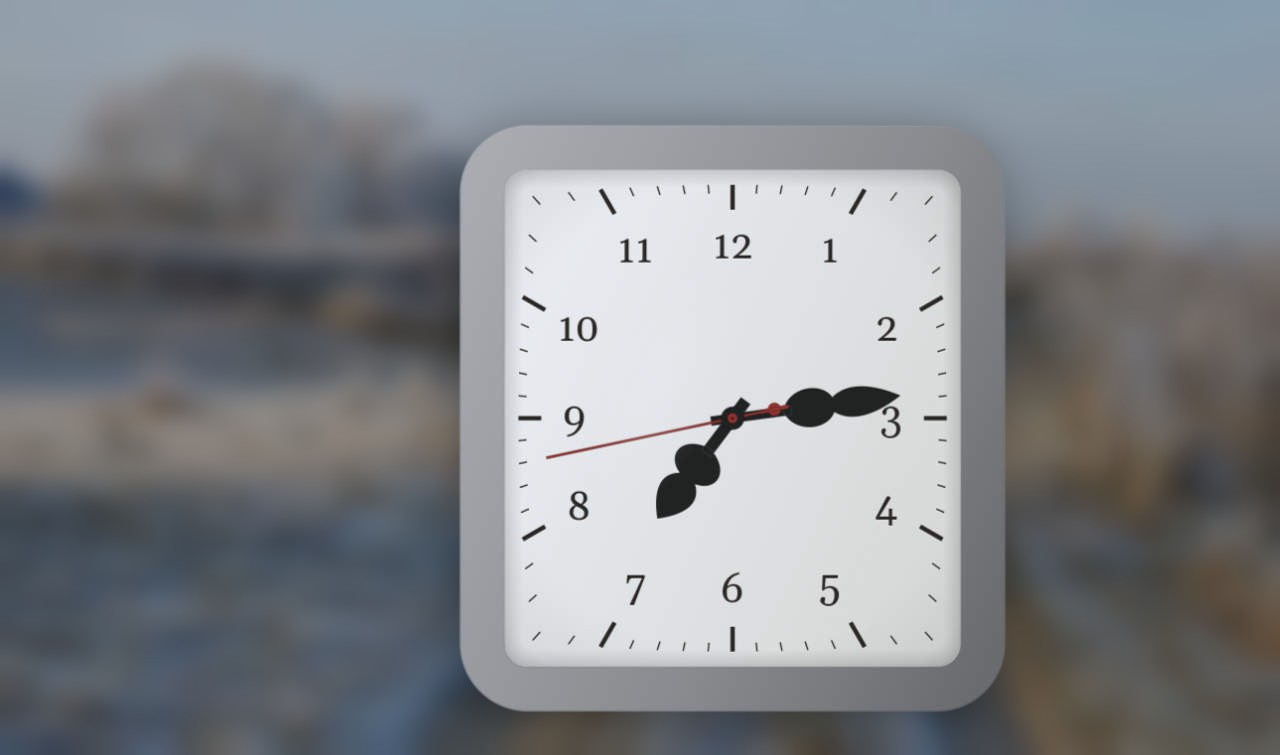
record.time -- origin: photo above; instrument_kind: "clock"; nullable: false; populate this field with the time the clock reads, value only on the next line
7:13:43
